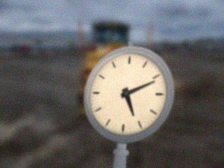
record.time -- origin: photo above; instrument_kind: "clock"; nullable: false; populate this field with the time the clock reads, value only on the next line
5:11
